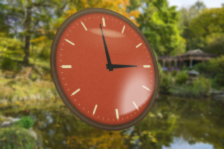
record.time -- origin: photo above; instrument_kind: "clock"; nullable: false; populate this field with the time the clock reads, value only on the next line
2:59
